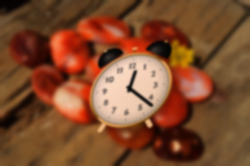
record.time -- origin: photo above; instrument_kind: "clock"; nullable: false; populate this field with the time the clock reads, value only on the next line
12:22
